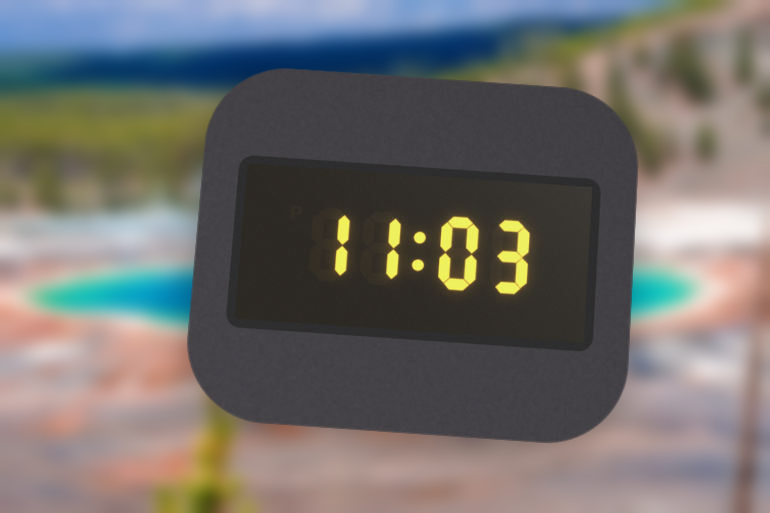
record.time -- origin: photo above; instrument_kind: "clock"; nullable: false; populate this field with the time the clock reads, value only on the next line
11:03
